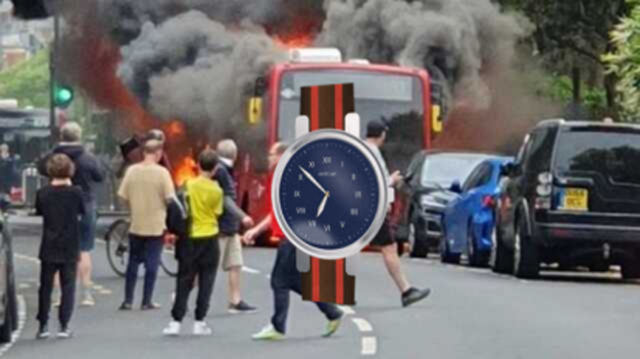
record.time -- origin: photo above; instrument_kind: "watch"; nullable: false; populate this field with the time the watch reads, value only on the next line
6:52
